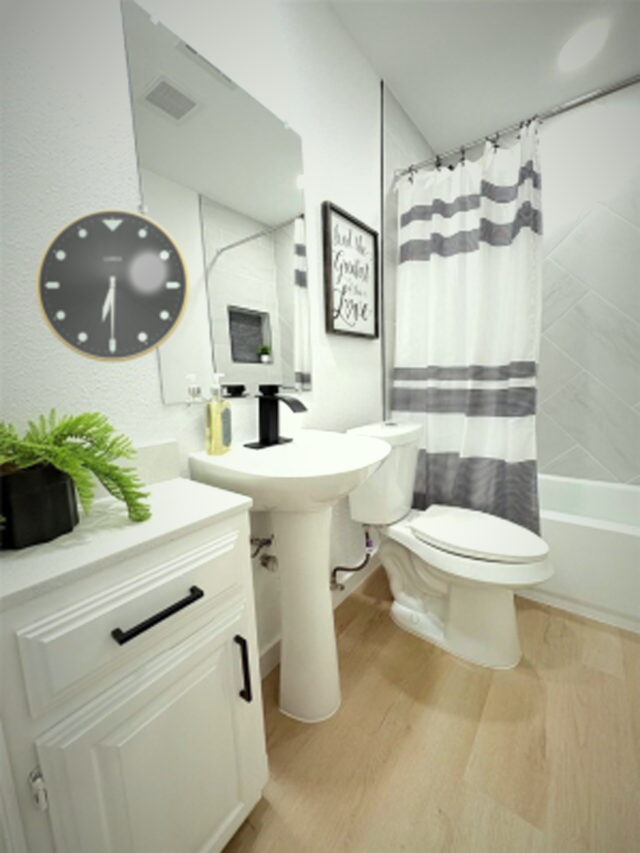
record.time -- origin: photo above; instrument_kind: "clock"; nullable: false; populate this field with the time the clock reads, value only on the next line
6:30
